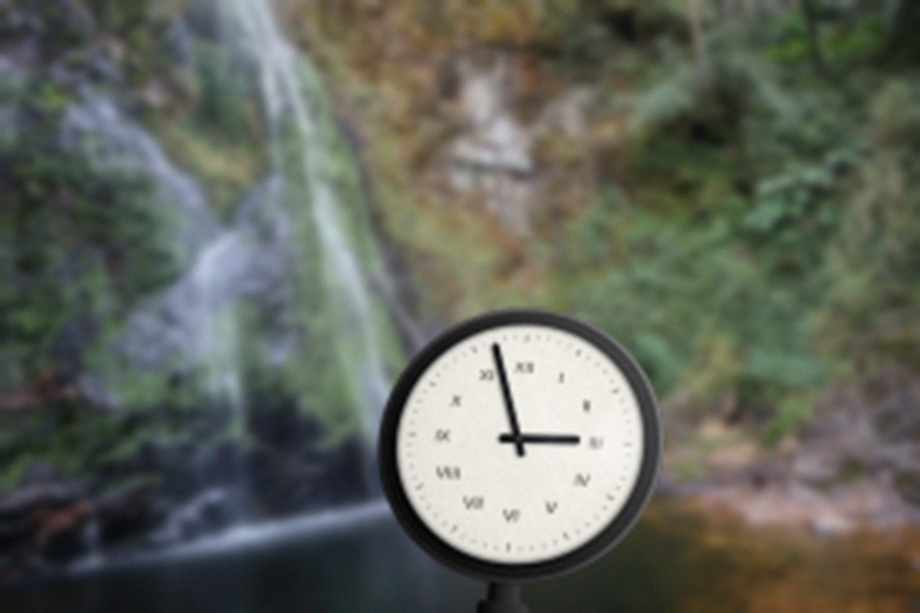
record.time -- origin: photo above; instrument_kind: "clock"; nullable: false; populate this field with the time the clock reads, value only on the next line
2:57
